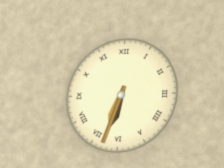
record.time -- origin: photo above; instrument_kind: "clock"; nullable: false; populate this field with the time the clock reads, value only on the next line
6:33
